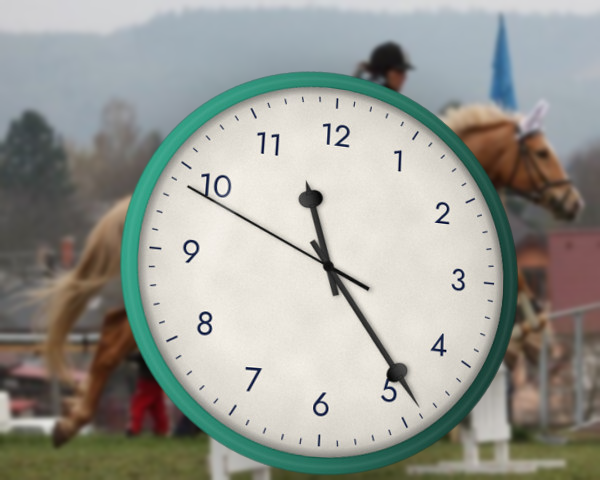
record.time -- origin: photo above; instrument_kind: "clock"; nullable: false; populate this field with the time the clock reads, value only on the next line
11:23:49
